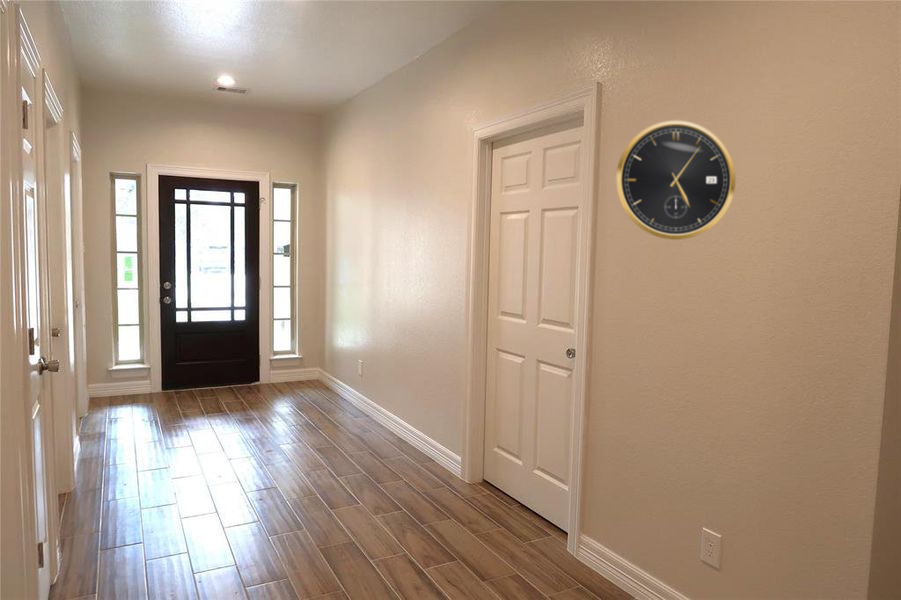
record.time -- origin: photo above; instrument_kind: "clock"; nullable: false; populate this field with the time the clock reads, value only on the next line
5:06
